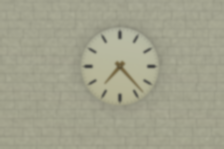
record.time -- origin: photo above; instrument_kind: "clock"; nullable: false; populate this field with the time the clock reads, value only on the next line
7:23
